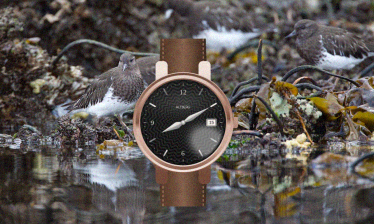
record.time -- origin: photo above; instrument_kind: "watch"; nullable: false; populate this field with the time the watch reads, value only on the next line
8:10
